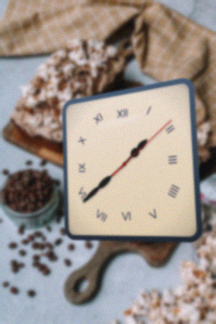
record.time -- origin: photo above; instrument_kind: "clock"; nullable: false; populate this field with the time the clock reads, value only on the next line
1:39:09
